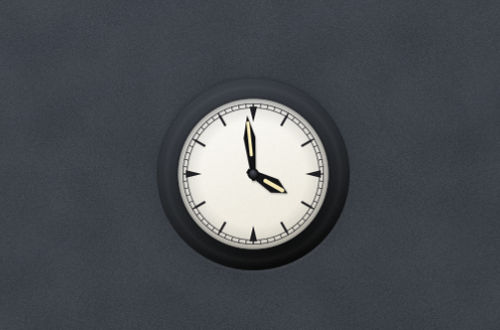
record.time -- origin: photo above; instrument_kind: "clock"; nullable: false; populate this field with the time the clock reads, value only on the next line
3:59
